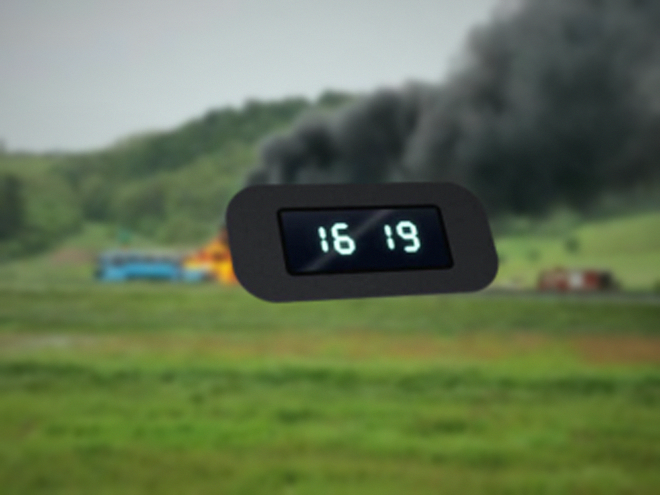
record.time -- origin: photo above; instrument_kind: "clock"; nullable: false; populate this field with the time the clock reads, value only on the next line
16:19
